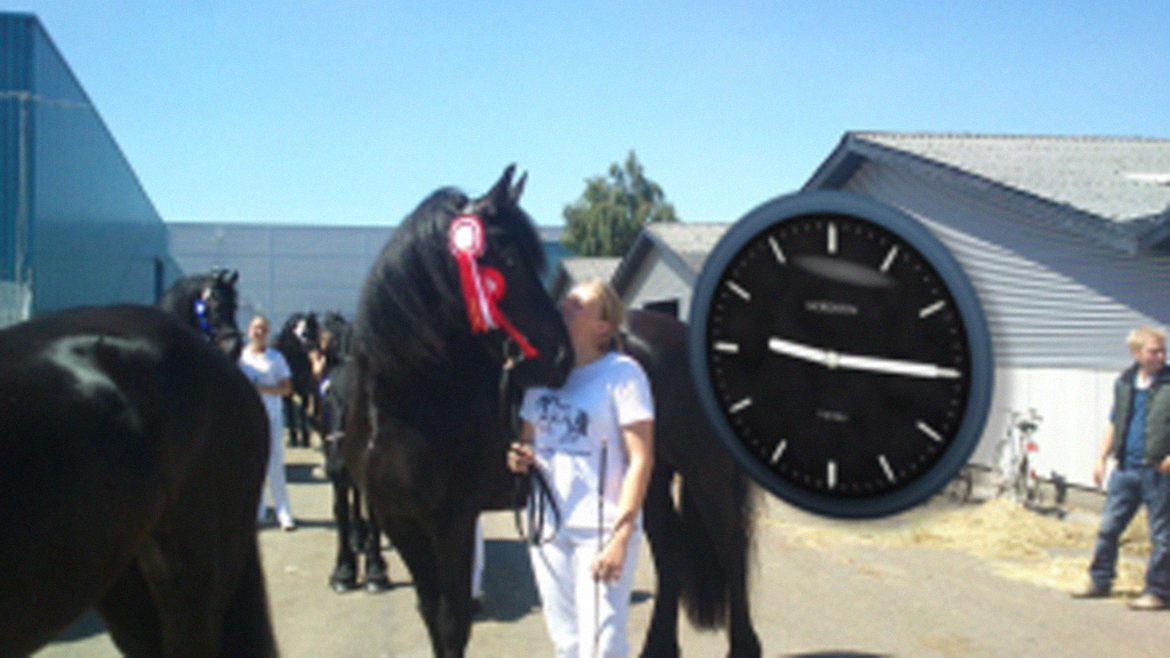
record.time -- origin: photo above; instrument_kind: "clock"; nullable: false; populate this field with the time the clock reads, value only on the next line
9:15
